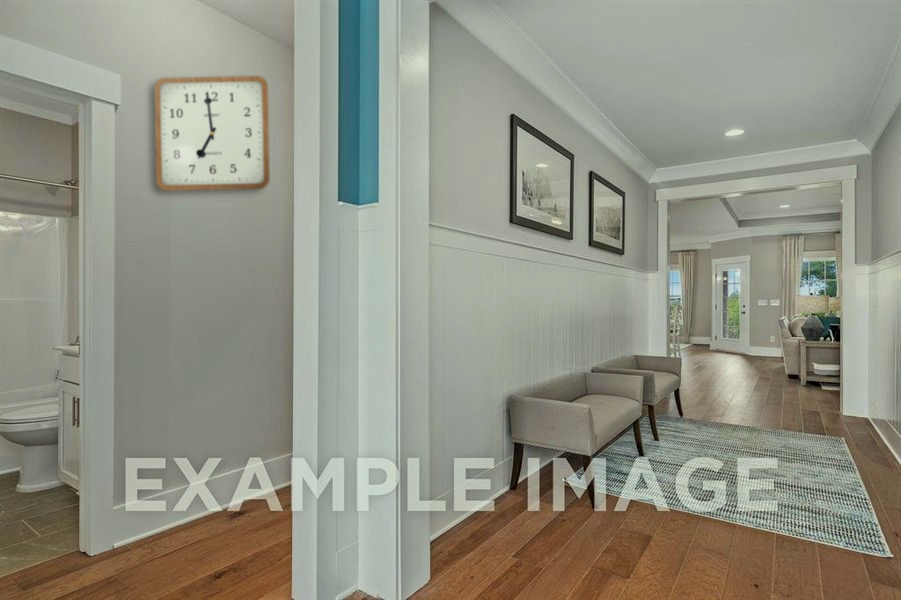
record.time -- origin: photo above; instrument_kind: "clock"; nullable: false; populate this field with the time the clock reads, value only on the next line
6:59
